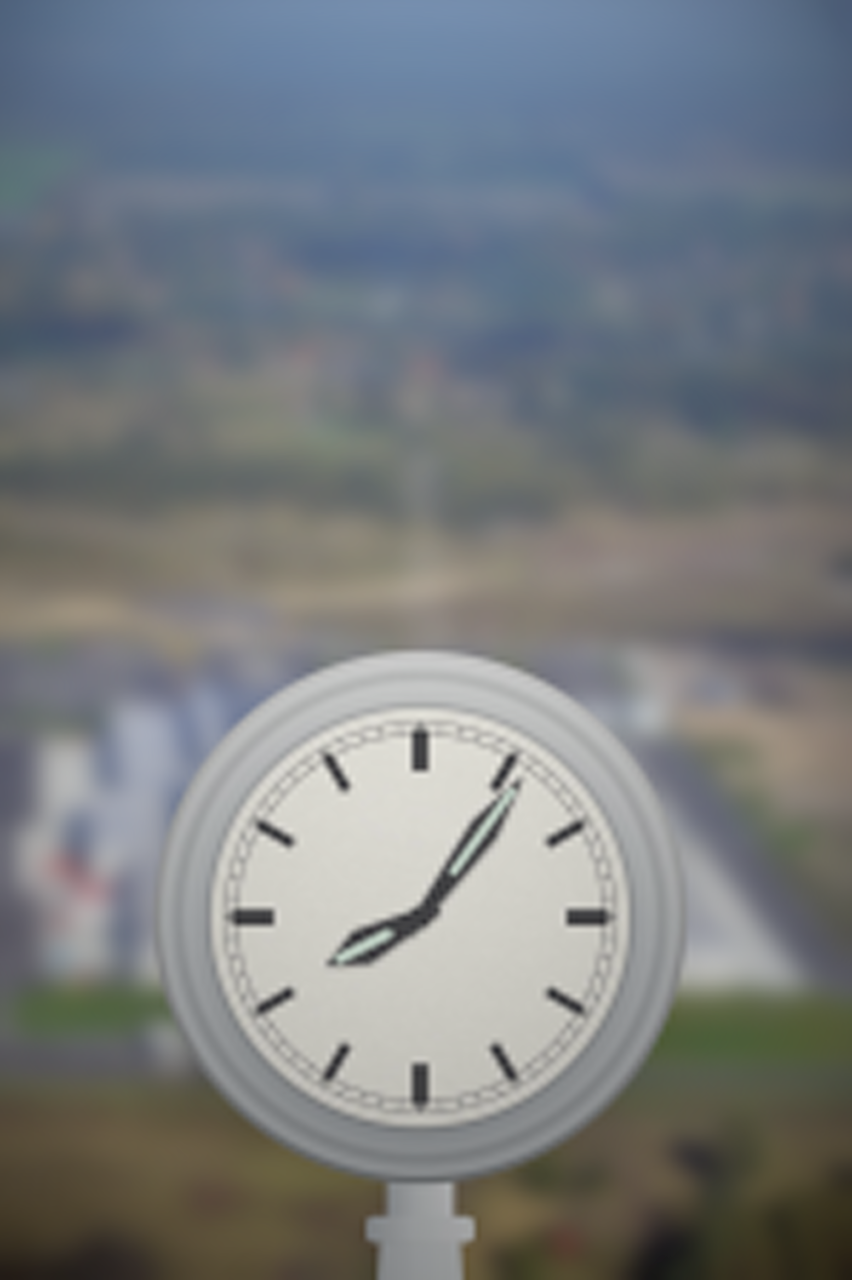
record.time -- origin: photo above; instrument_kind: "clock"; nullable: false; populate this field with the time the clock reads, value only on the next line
8:06
